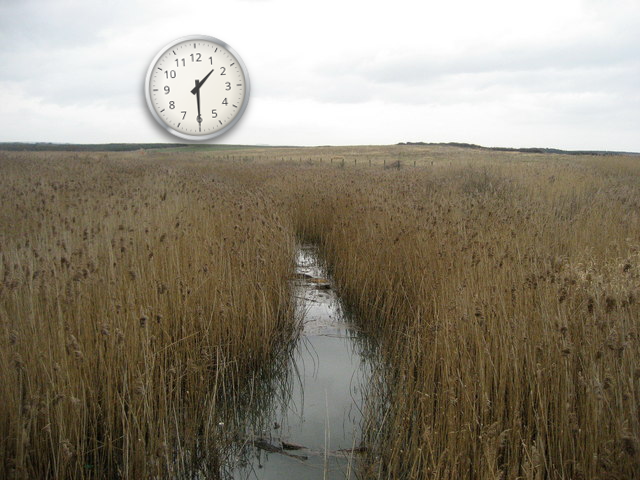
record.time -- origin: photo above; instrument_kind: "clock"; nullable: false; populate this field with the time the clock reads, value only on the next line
1:30
